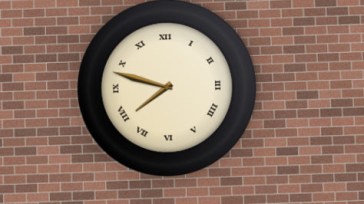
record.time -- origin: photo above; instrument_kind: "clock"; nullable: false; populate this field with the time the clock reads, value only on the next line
7:48
